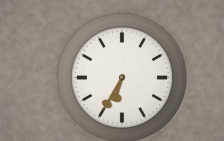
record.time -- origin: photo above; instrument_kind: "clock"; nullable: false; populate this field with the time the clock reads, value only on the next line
6:35
